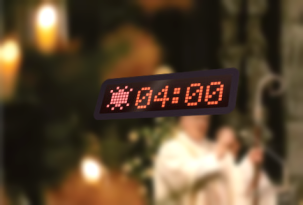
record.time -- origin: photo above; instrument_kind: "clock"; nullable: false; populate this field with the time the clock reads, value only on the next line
4:00
